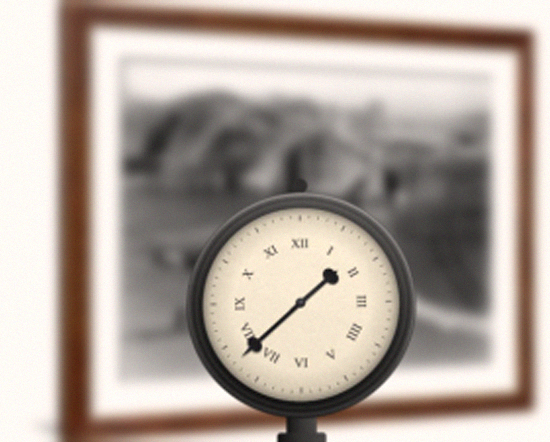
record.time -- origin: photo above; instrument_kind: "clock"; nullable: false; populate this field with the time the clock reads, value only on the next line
1:38
